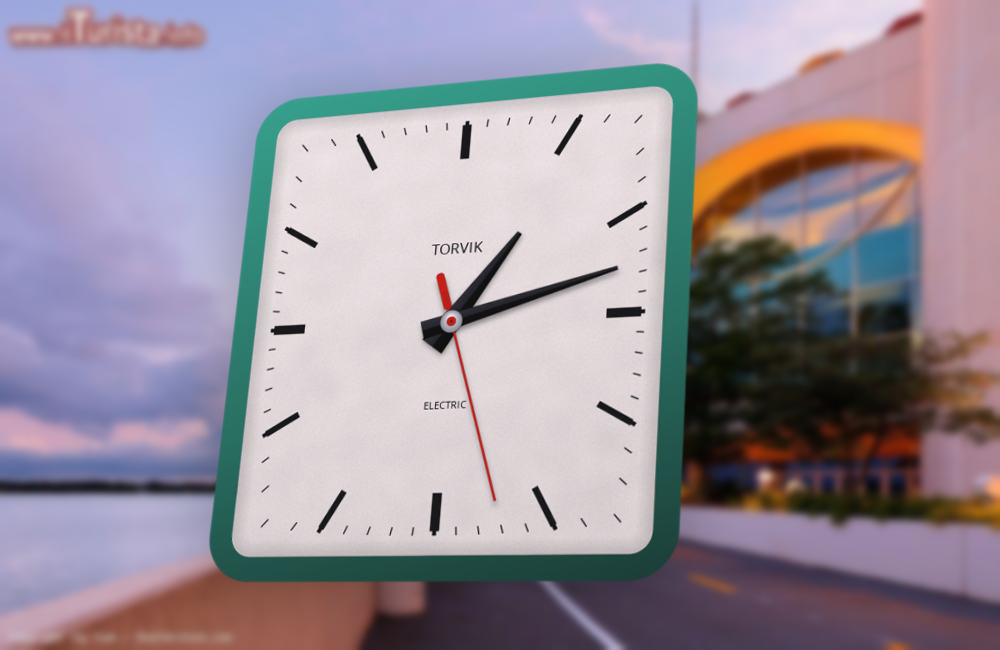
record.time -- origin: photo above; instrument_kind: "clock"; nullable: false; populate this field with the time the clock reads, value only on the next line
1:12:27
